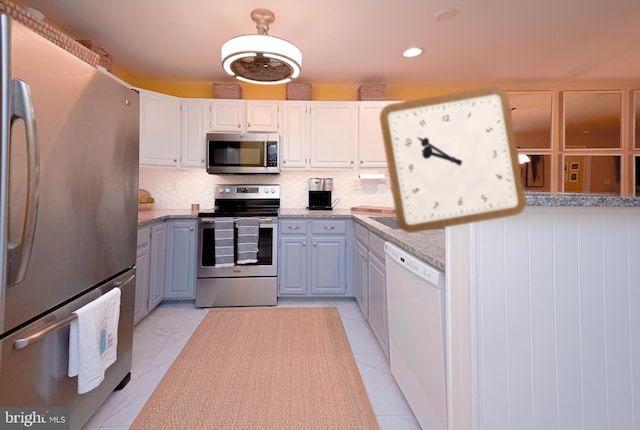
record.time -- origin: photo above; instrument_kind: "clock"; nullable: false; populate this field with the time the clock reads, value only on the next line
9:52
